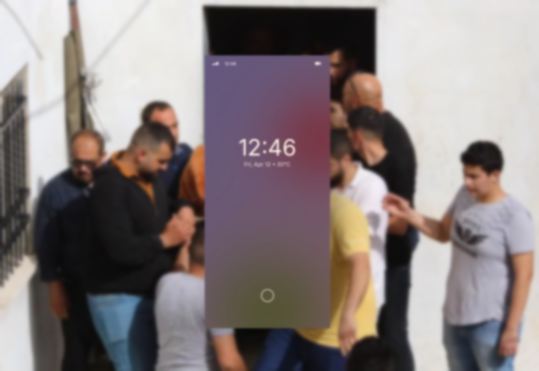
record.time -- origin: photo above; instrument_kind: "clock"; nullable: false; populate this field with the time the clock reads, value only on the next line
12:46
